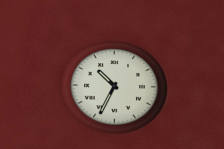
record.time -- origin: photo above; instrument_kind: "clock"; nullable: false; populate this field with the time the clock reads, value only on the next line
10:34
